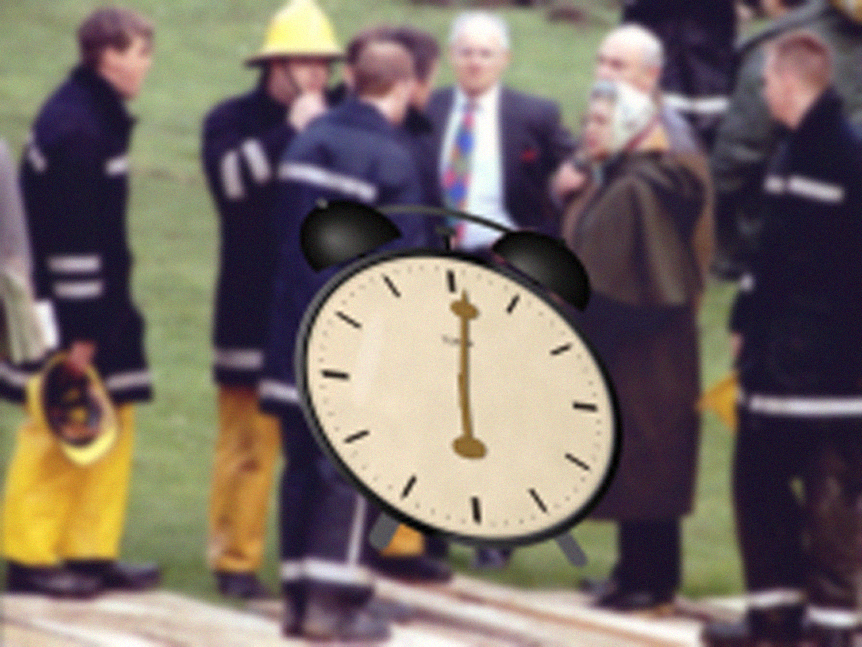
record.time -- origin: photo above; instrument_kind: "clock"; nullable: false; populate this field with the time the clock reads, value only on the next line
6:01
